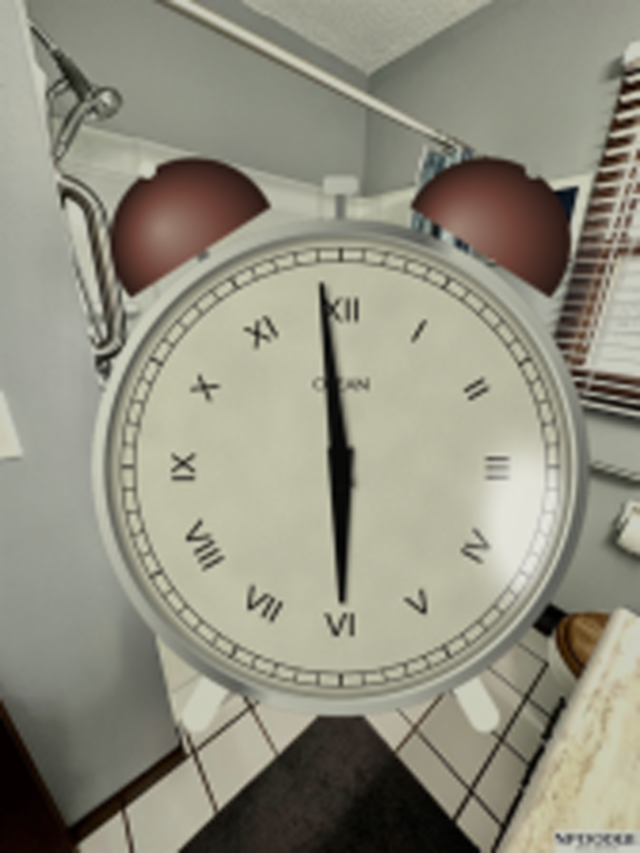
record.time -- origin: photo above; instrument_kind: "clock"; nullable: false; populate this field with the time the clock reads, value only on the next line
5:59
